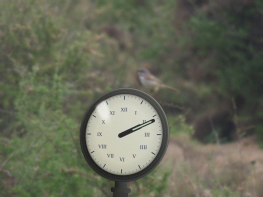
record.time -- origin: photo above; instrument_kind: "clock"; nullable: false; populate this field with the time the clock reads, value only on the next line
2:11
